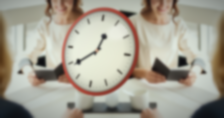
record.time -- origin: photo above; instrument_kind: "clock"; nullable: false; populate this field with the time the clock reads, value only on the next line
12:39
